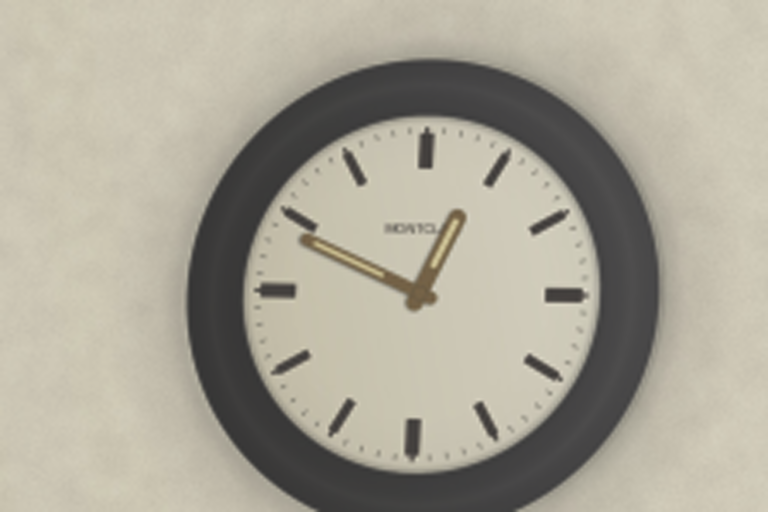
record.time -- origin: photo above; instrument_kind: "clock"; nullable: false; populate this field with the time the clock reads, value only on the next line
12:49
